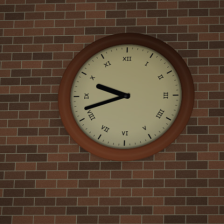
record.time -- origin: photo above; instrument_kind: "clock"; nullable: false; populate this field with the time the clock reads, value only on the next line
9:42
